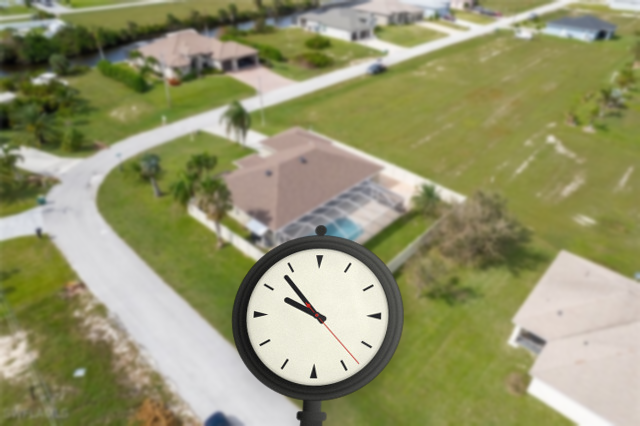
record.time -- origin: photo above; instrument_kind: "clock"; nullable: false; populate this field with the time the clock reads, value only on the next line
9:53:23
